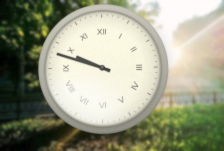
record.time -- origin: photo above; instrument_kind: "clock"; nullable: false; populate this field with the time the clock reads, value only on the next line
9:48
